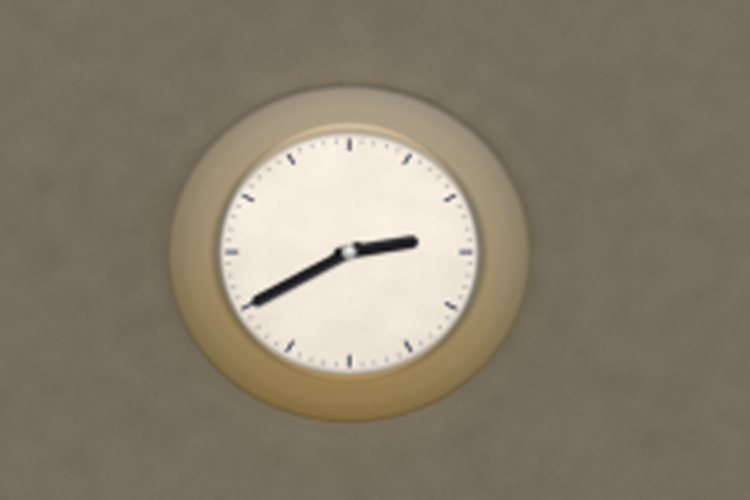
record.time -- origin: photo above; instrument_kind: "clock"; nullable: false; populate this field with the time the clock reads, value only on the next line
2:40
